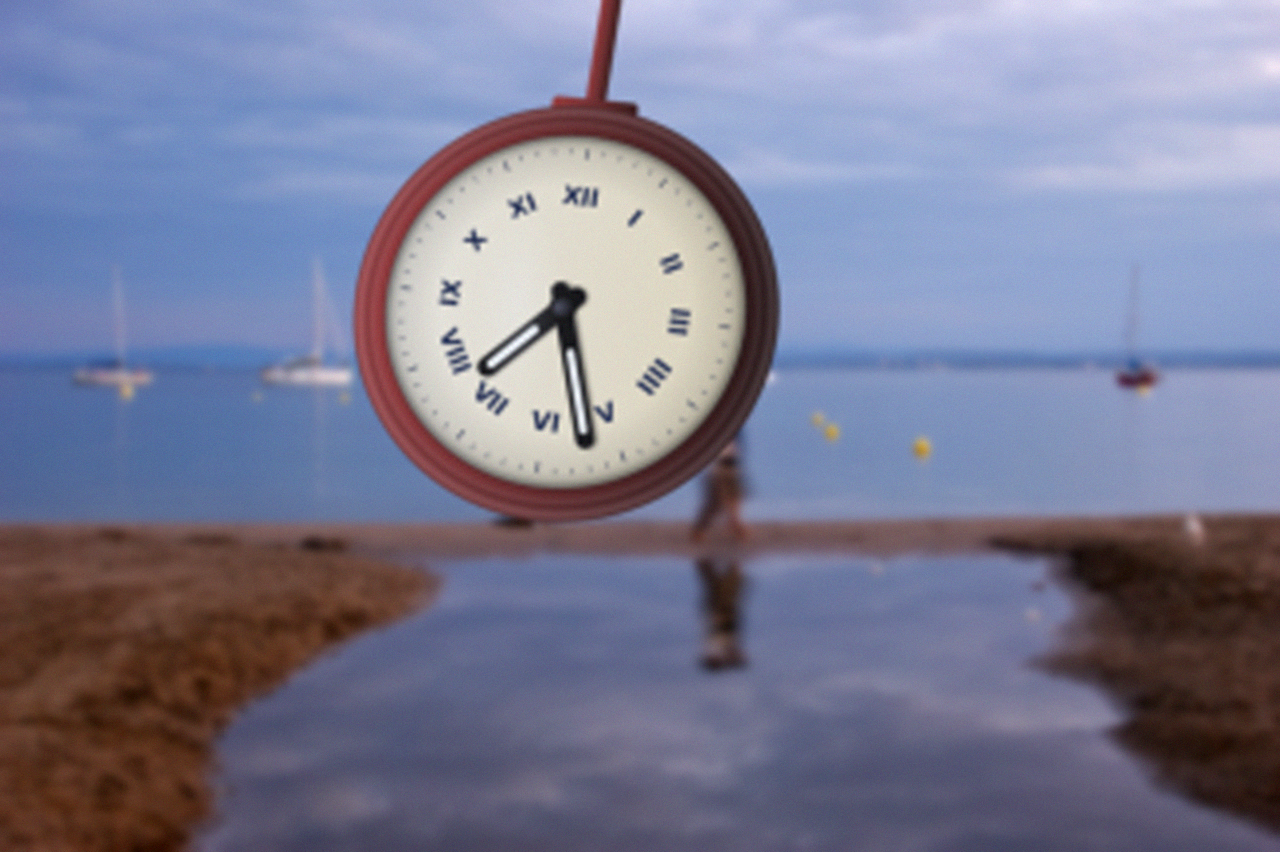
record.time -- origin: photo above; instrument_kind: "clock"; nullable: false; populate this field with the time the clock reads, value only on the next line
7:27
